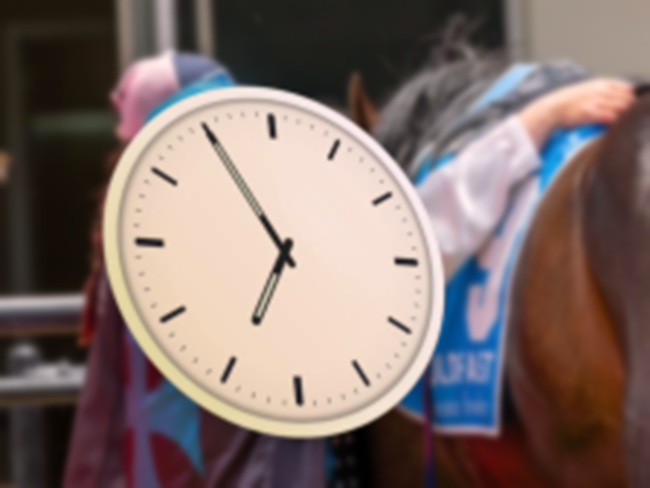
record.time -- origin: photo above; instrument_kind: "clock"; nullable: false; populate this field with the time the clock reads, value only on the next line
6:55
